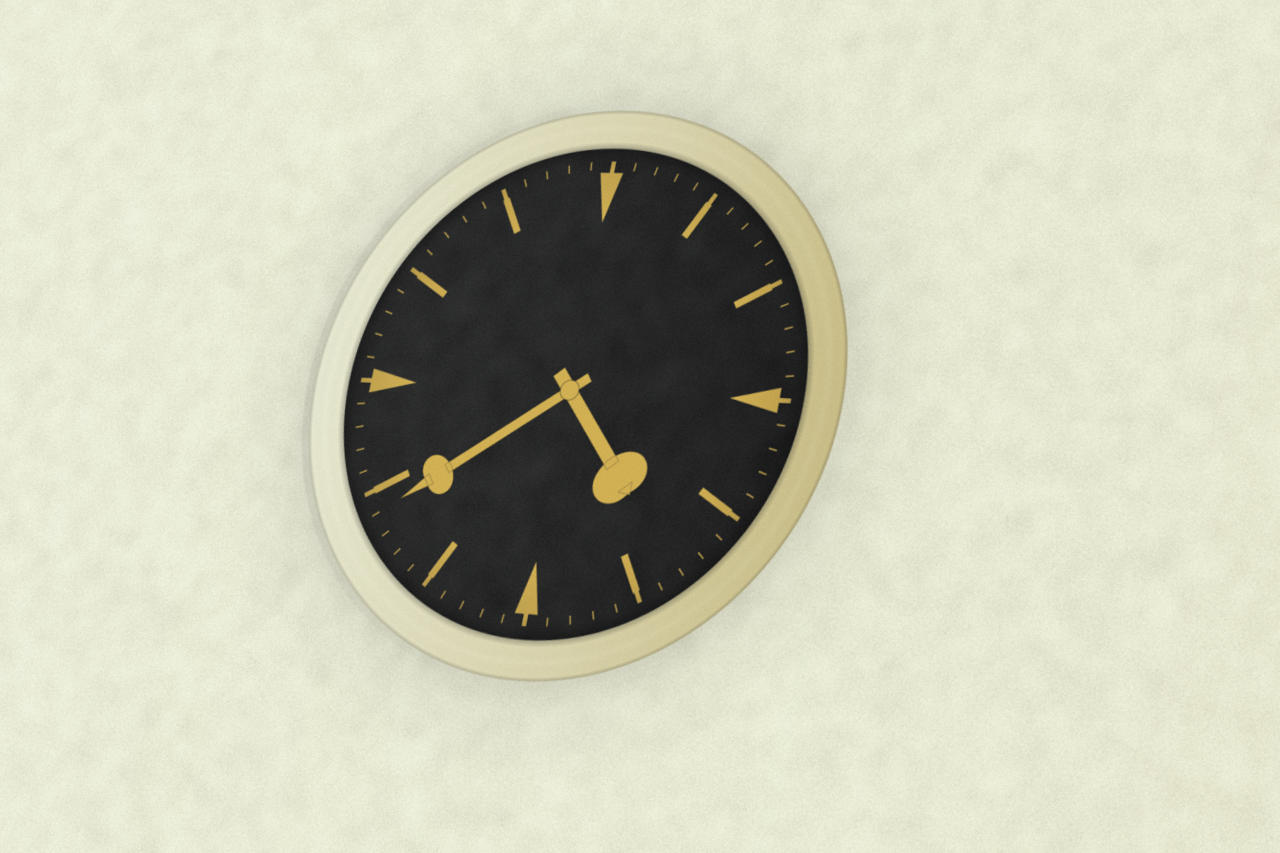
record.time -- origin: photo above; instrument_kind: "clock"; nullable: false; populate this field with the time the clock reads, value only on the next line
4:39
